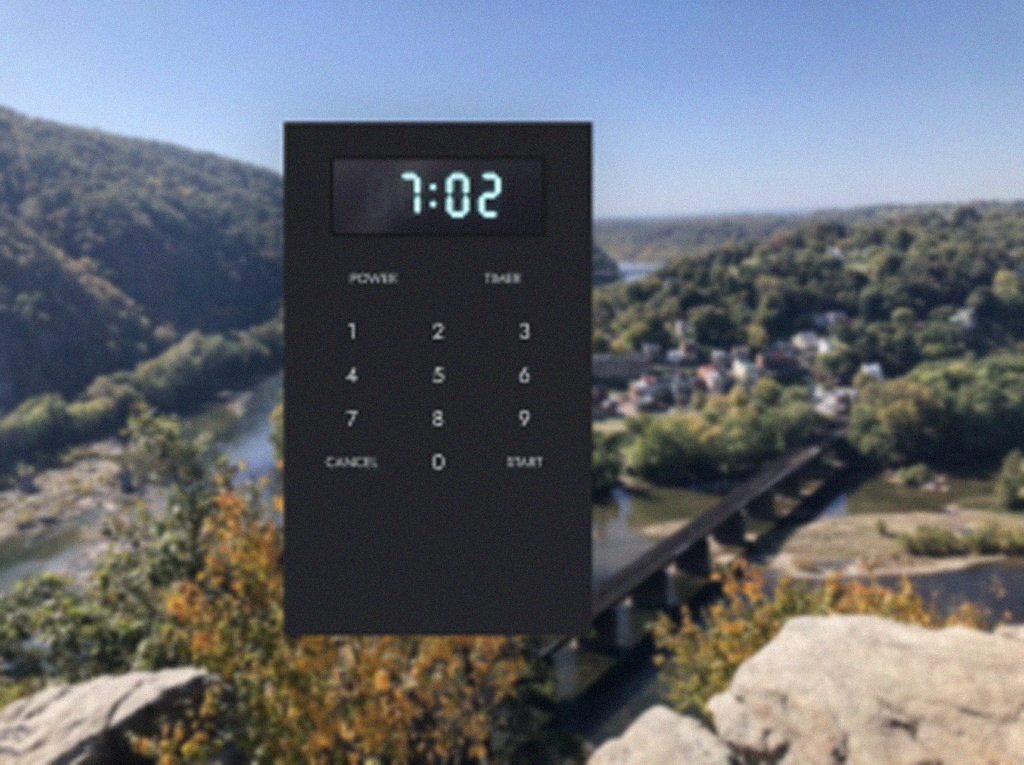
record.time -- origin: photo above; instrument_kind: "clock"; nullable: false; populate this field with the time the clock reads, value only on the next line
7:02
